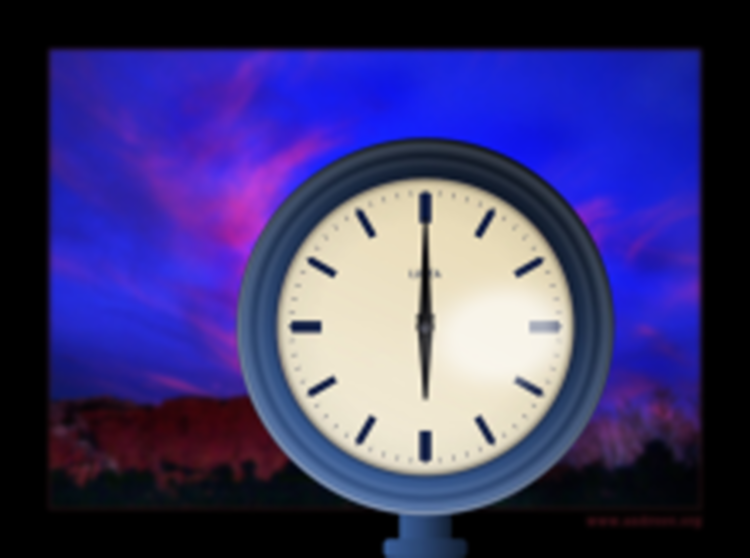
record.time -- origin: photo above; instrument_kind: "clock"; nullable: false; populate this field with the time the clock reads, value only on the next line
6:00
